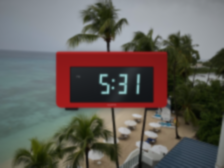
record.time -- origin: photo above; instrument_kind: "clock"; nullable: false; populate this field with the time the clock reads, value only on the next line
5:31
